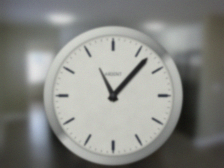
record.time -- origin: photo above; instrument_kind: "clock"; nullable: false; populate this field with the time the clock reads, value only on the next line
11:07
